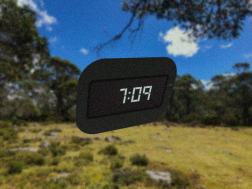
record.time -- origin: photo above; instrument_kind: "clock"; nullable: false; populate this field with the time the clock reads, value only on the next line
7:09
